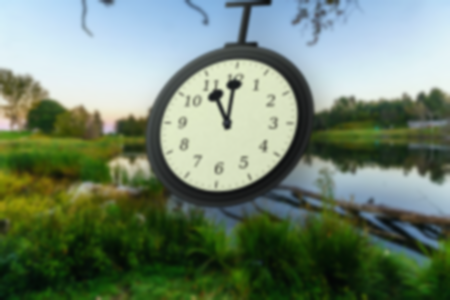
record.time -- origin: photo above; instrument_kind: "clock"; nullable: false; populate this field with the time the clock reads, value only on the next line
11:00
